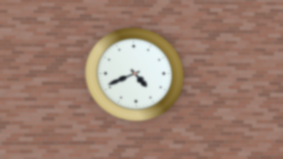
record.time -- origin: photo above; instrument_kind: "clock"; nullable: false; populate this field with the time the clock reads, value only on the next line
4:41
